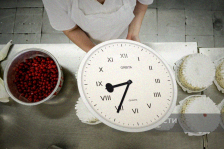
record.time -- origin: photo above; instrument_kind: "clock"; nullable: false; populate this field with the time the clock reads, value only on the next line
8:35
